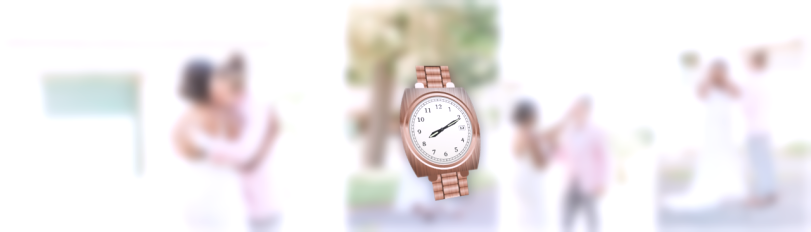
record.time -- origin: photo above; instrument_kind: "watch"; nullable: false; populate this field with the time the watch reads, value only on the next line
8:11
